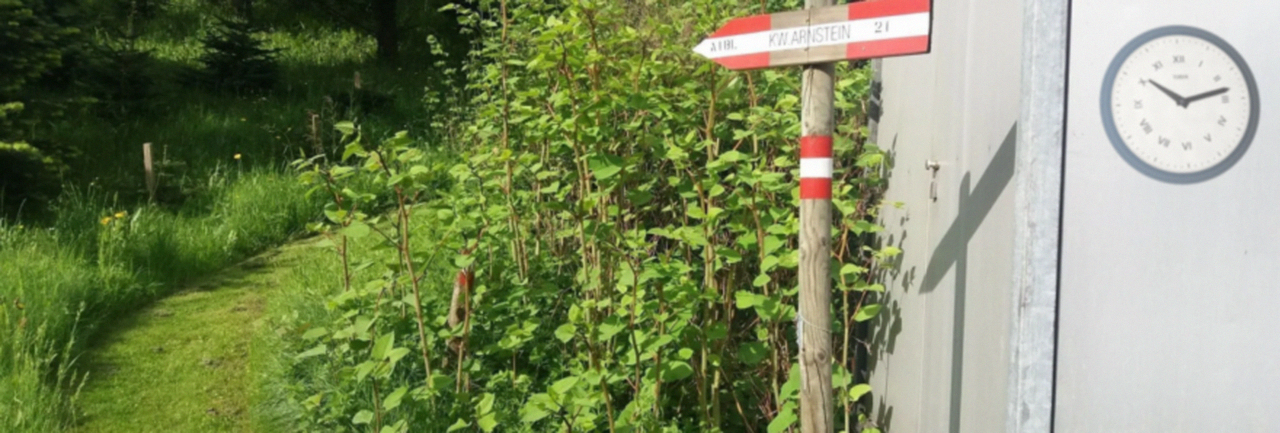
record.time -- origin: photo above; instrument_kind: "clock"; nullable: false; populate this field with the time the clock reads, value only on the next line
10:13
